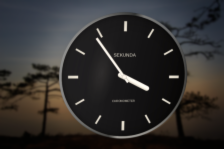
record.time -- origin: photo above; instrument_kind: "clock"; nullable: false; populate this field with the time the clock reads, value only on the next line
3:54
